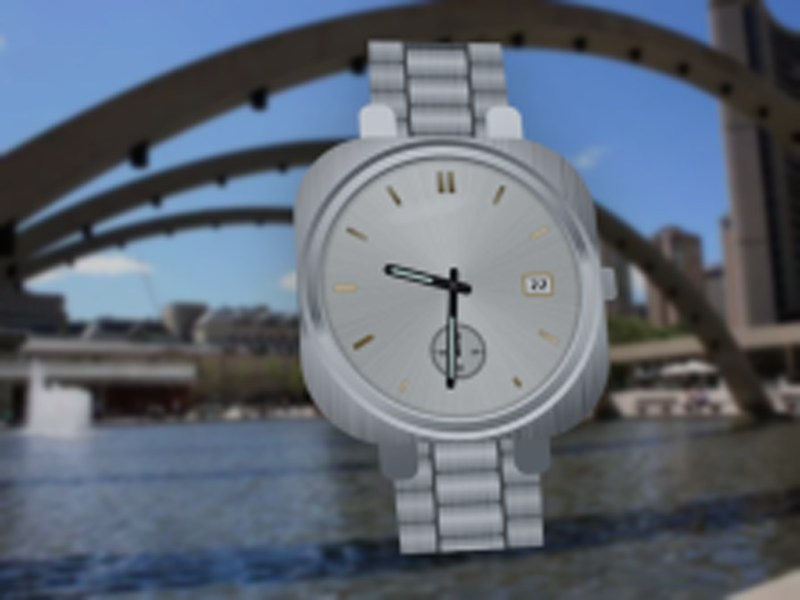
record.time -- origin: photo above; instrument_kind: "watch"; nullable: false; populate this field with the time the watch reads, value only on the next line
9:31
